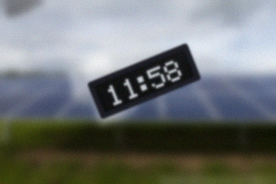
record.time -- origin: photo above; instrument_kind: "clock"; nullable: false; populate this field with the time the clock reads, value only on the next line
11:58
